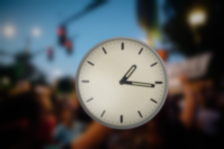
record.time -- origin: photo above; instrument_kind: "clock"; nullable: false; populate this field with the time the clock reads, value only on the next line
1:16
